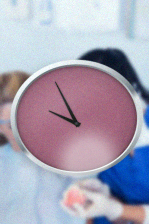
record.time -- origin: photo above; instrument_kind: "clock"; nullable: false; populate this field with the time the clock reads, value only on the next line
9:56
